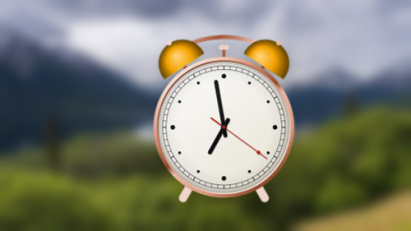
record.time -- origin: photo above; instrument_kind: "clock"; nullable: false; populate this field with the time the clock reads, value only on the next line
6:58:21
